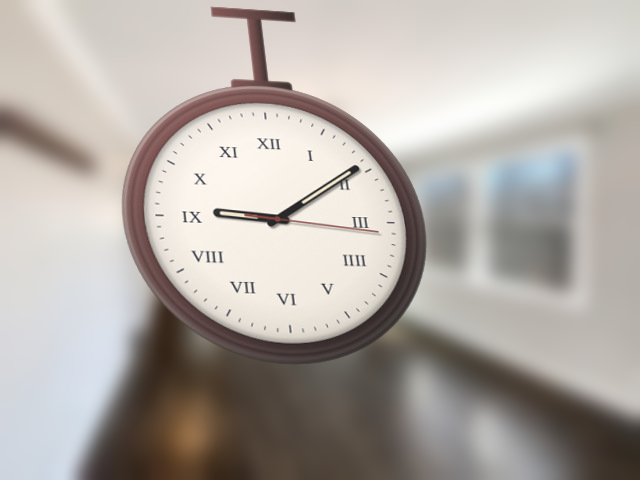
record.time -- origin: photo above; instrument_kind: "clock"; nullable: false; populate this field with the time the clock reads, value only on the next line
9:09:16
